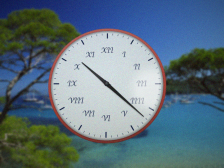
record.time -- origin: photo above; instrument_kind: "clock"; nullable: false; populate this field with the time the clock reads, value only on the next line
10:22
